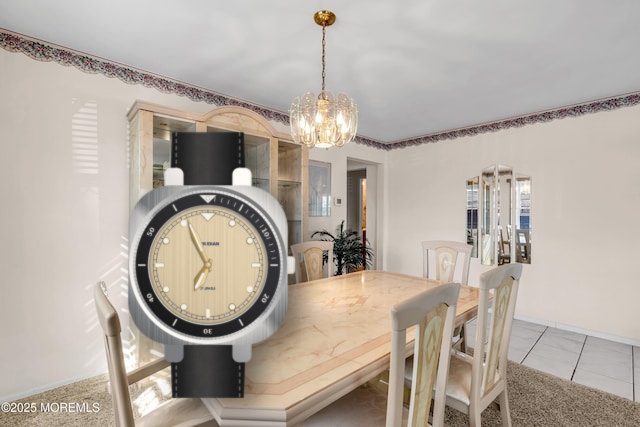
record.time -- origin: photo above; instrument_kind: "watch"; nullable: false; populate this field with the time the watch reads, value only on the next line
6:56
